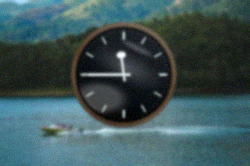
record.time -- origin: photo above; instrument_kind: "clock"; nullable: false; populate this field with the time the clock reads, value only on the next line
11:45
